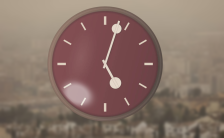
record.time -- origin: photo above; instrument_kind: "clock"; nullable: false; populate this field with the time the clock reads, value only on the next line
5:03
